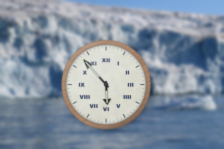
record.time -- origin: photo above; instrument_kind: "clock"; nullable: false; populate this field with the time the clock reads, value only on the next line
5:53
